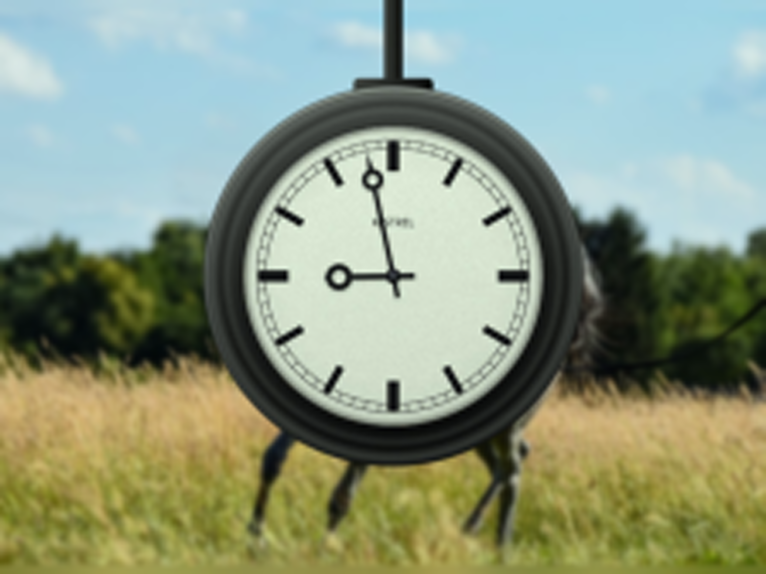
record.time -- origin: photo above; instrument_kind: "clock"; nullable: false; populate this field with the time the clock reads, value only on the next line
8:58
